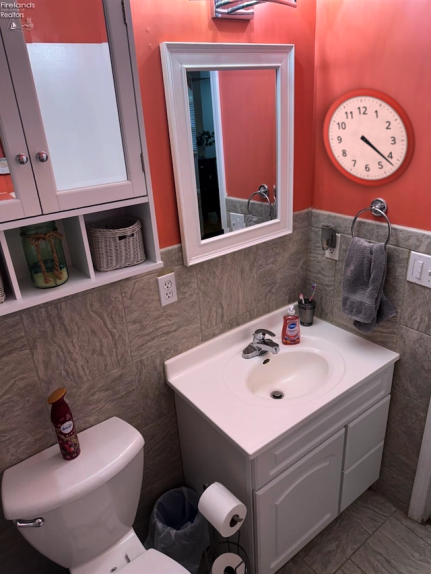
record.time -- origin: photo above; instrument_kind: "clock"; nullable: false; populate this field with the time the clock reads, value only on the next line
4:22
